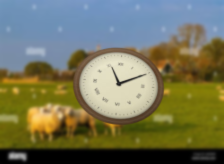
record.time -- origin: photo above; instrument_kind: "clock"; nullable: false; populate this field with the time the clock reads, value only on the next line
11:10
